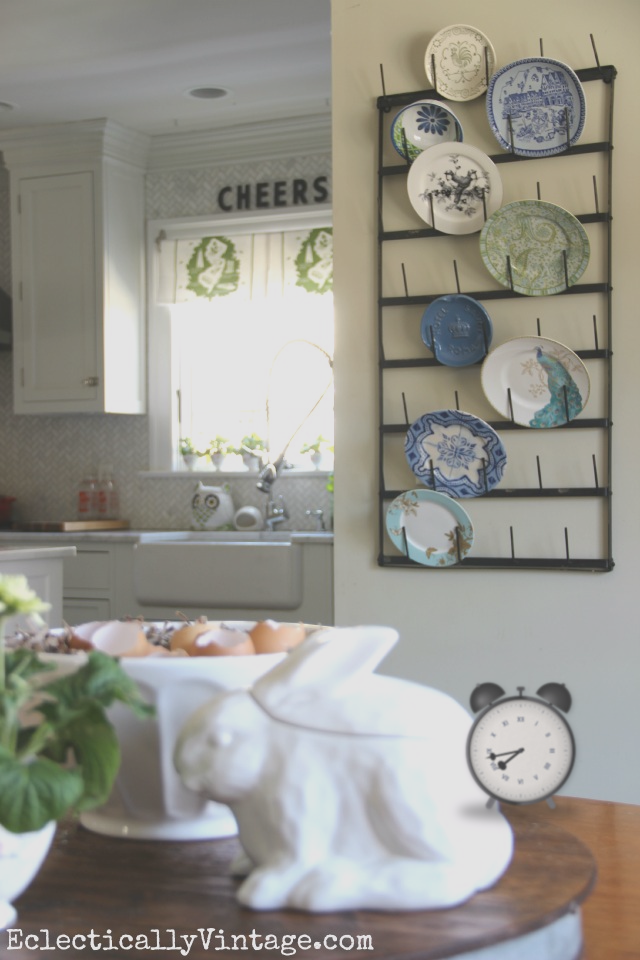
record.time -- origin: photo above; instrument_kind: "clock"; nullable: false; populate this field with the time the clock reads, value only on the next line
7:43
